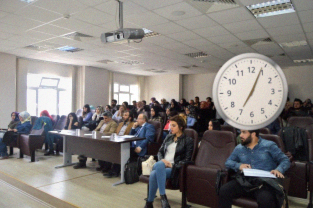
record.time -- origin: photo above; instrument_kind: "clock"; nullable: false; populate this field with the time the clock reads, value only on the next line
7:04
